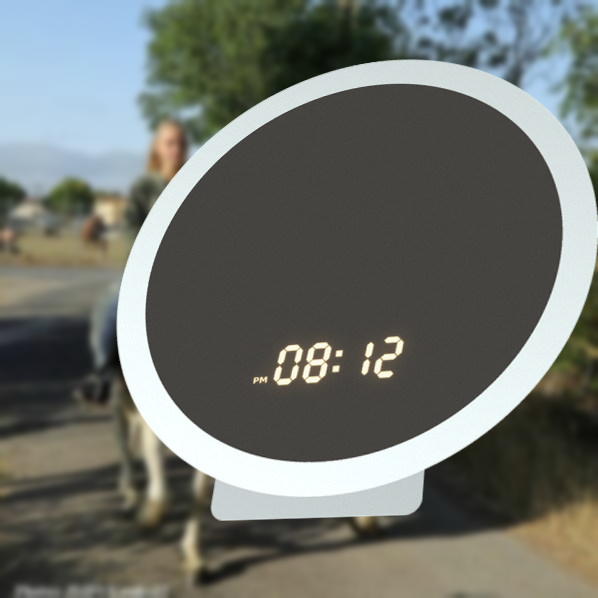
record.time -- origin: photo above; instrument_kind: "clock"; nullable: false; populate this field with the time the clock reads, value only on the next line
8:12
